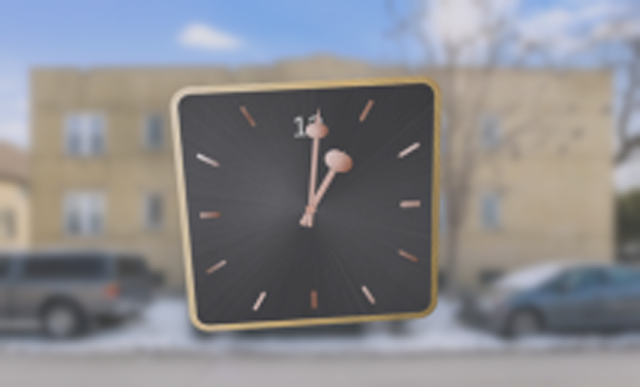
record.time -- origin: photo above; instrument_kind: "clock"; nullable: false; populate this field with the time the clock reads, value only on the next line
1:01
